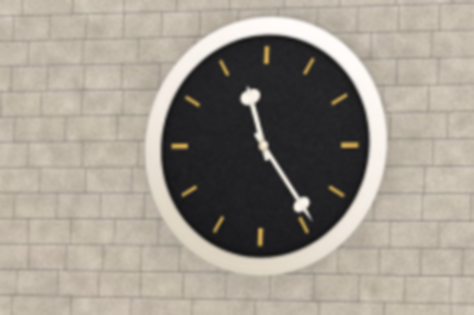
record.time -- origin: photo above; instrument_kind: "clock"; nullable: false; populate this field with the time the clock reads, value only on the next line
11:24
